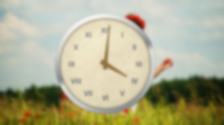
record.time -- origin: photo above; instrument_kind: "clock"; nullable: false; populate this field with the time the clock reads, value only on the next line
4:01
